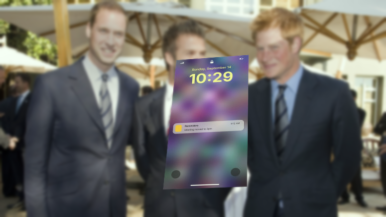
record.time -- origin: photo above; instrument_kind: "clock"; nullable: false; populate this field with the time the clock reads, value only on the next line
10:29
